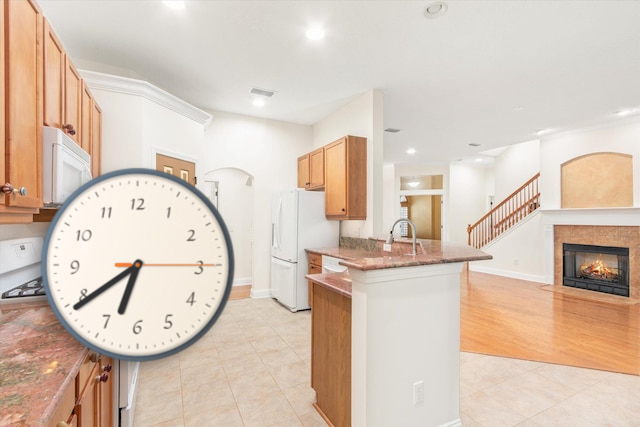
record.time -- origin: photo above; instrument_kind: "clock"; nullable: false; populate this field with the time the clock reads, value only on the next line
6:39:15
